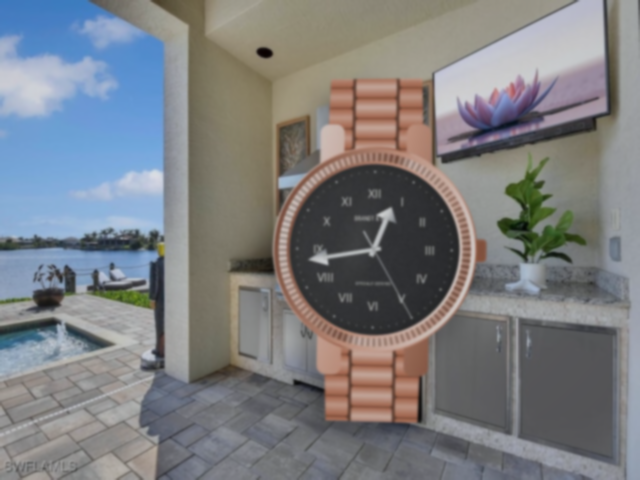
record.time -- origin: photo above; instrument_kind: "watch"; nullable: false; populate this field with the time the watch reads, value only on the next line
12:43:25
